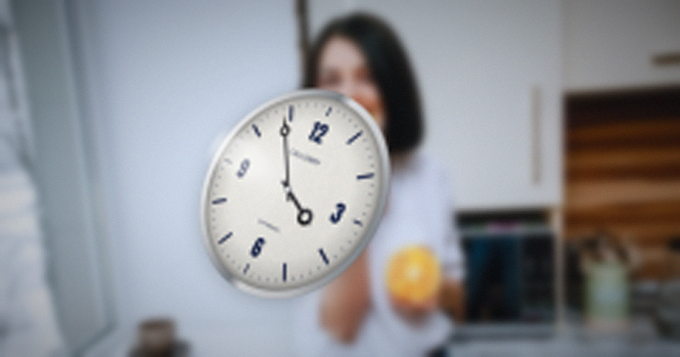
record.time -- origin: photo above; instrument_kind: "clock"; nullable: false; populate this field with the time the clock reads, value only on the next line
3:54
